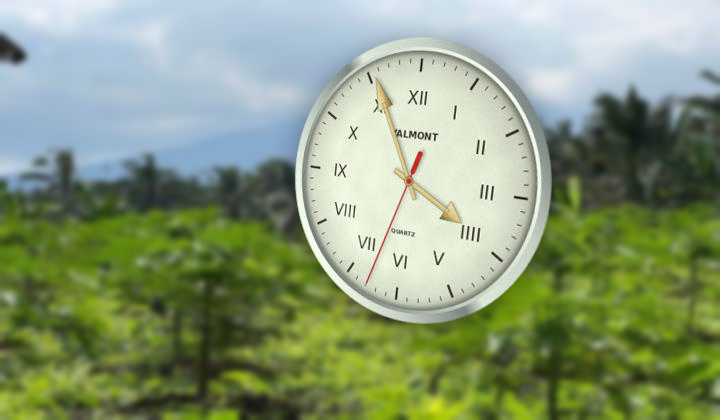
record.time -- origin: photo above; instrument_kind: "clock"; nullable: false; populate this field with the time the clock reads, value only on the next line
3:55:33
